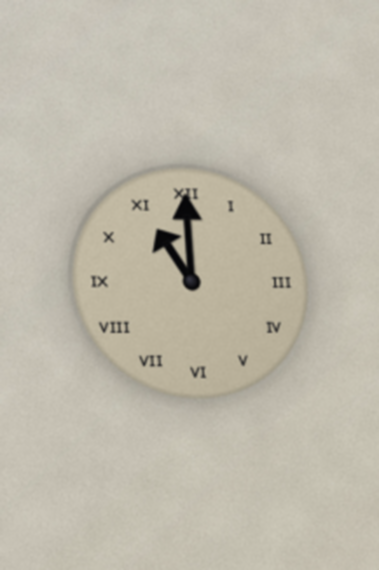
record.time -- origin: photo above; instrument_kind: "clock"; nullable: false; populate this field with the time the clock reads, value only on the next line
11:00
